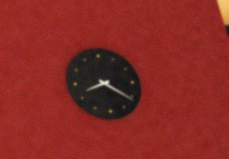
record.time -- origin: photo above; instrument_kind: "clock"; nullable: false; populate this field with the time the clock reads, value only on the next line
8:21
